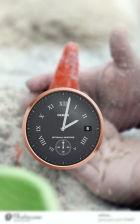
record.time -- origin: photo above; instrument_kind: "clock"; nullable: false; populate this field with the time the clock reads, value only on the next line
2:02
